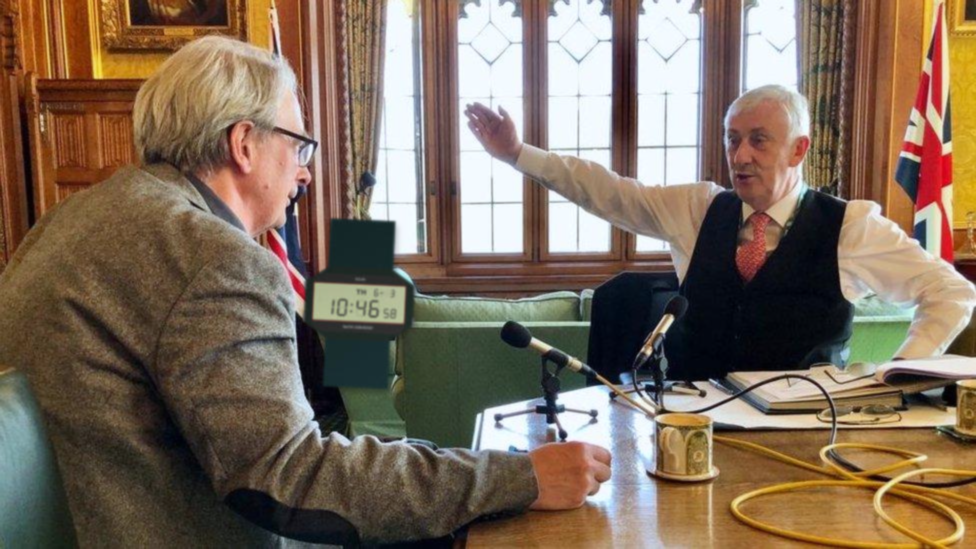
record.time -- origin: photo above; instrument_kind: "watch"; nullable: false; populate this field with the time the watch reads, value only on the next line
10:46
